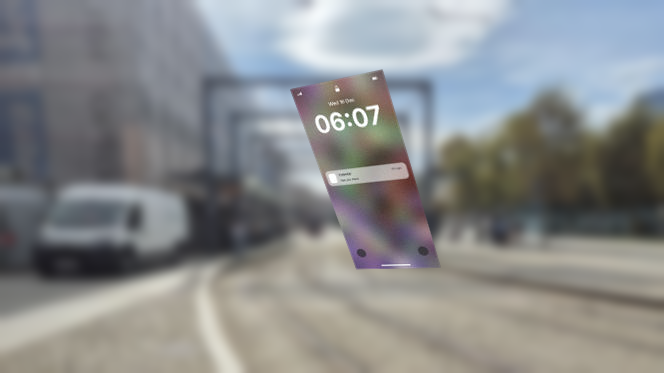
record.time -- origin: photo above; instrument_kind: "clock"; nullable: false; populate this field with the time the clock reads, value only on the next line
6:07
